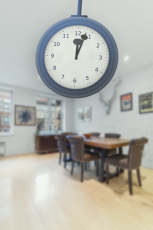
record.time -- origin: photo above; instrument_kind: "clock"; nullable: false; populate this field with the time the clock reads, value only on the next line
12:03
